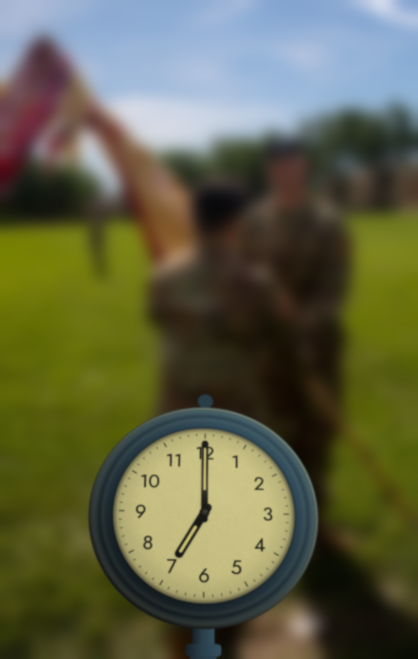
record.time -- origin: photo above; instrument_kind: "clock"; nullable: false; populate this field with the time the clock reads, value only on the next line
7:00
